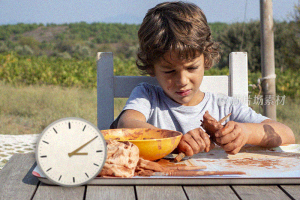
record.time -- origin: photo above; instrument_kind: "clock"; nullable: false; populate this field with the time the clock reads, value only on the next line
3:10
